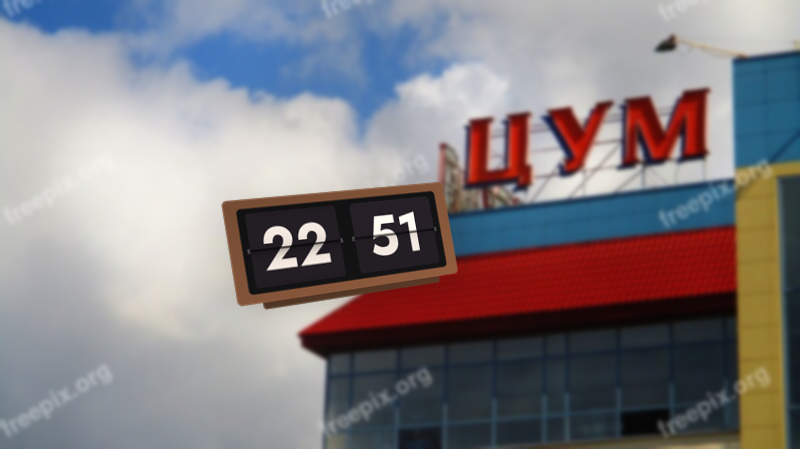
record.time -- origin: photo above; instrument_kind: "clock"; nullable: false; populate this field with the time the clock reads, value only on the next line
22:51
